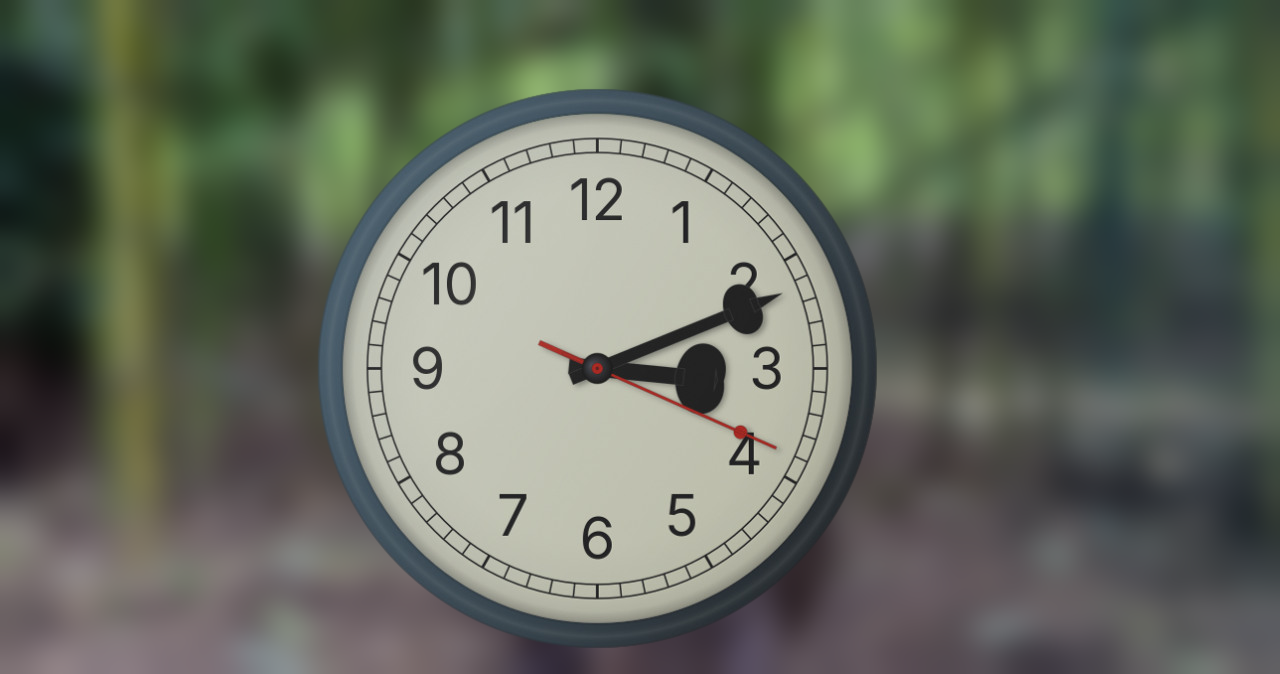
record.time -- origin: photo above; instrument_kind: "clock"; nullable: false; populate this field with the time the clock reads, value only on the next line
3:11:19
